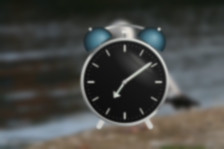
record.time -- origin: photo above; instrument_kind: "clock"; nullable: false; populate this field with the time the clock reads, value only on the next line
7:09
